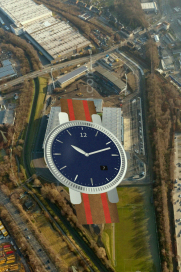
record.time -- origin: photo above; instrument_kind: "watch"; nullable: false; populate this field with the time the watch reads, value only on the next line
10:12
